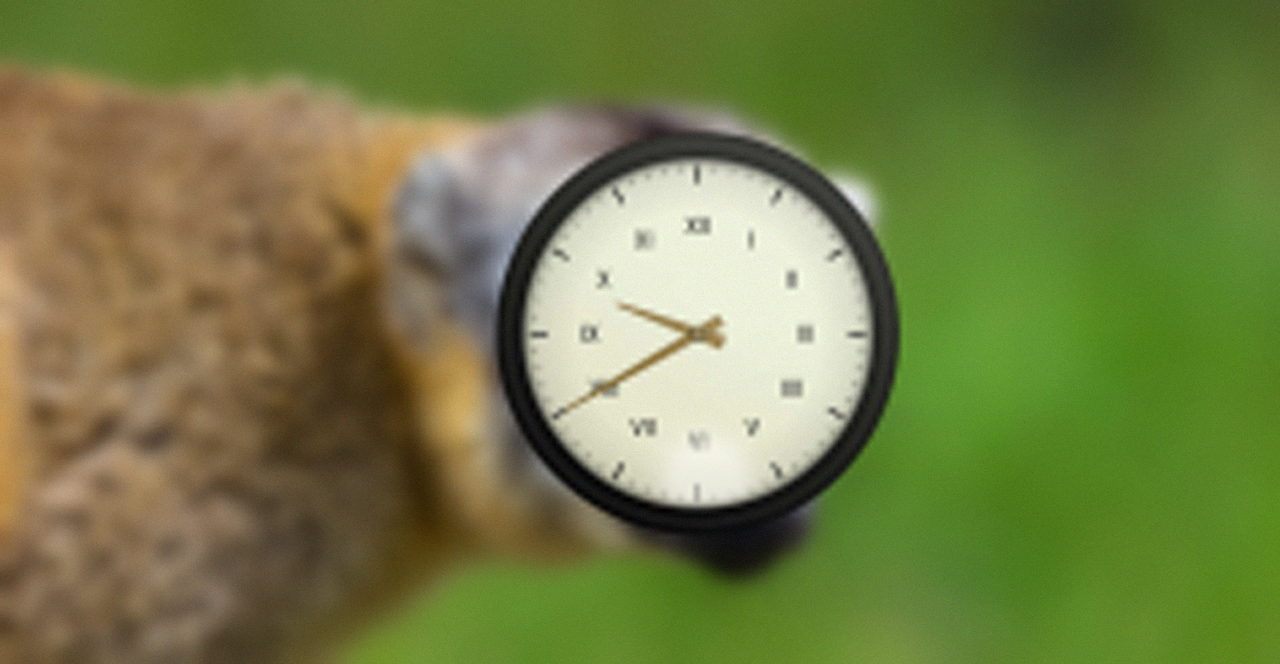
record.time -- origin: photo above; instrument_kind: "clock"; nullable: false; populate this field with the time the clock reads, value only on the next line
9:40
